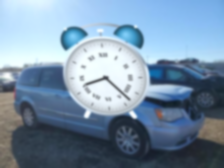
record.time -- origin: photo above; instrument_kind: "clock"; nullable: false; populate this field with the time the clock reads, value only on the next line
8:23
